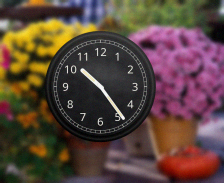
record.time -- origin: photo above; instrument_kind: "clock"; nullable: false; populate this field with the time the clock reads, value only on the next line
10:24
